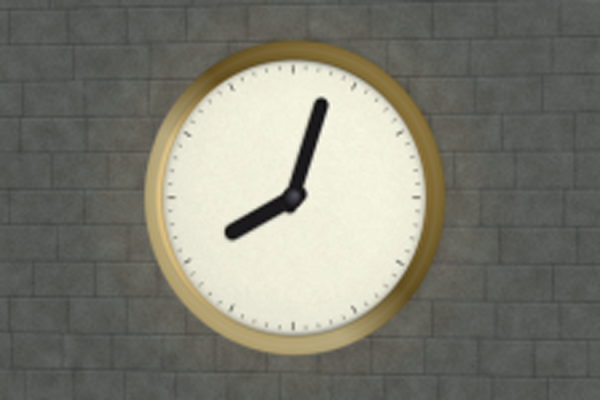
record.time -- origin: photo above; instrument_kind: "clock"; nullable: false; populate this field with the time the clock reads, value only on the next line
8:03
